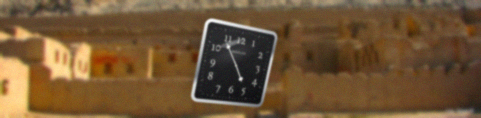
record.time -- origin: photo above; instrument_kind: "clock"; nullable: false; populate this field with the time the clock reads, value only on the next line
4:54
